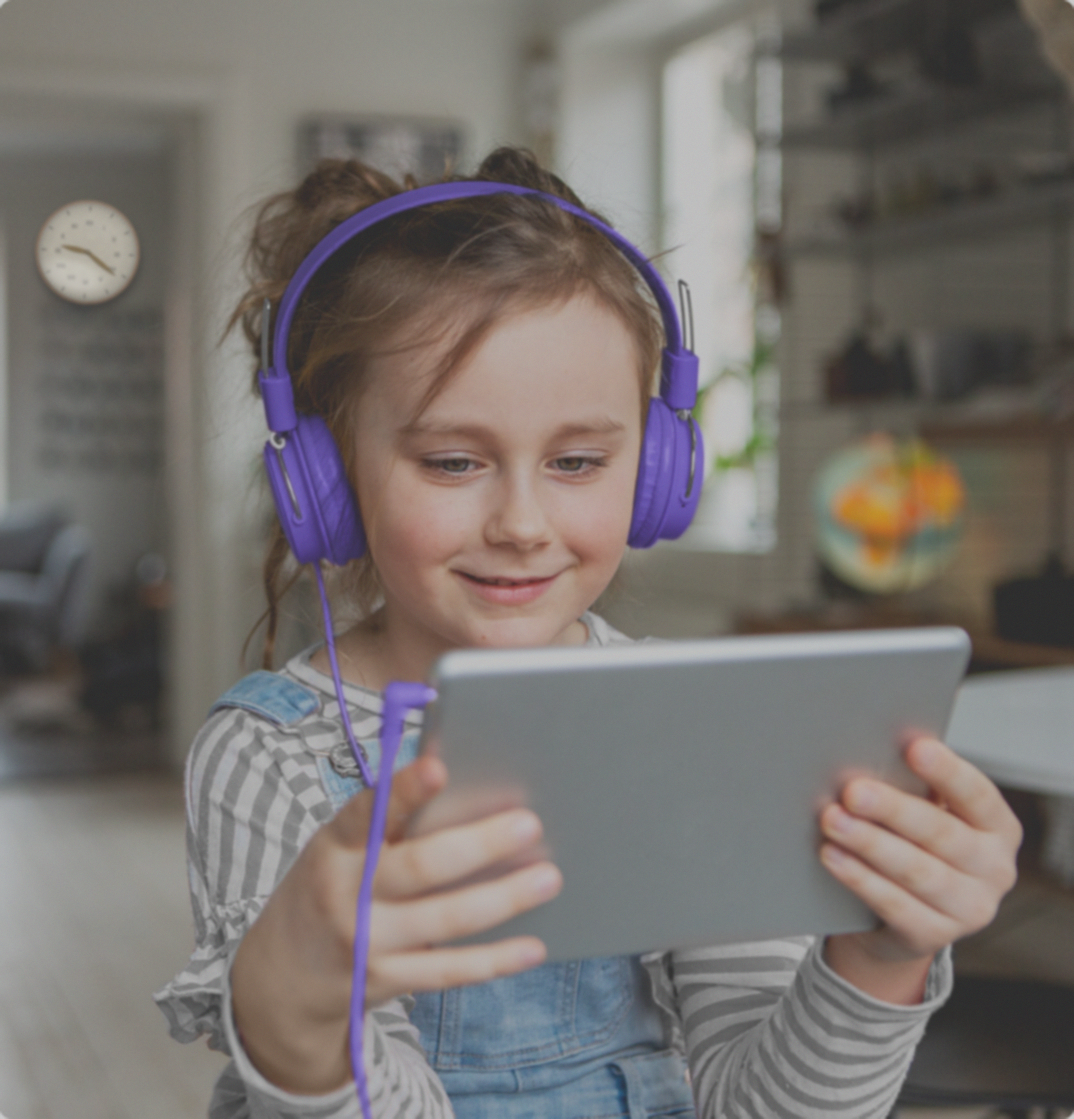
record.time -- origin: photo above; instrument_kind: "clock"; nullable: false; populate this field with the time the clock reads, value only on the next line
9:21
